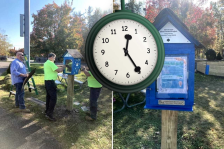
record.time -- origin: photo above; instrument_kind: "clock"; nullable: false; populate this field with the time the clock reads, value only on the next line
12:25
